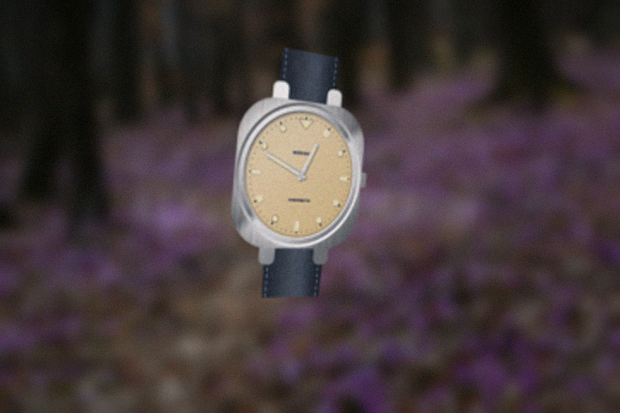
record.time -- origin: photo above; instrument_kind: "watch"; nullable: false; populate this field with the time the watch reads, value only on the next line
12:49
